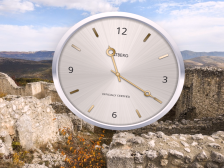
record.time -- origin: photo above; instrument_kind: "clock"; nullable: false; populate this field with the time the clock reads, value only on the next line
11:20
